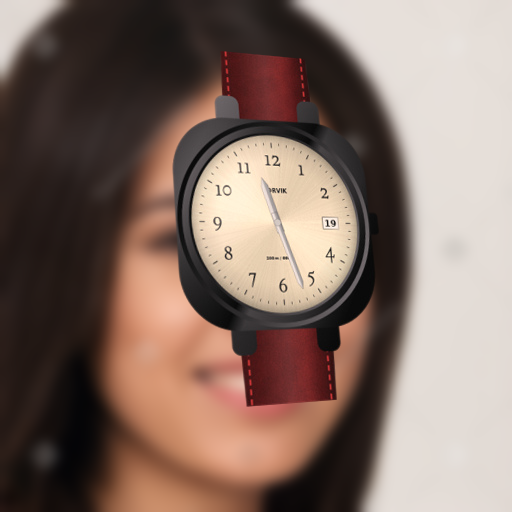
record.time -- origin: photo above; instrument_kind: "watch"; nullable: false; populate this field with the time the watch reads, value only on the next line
11:27
